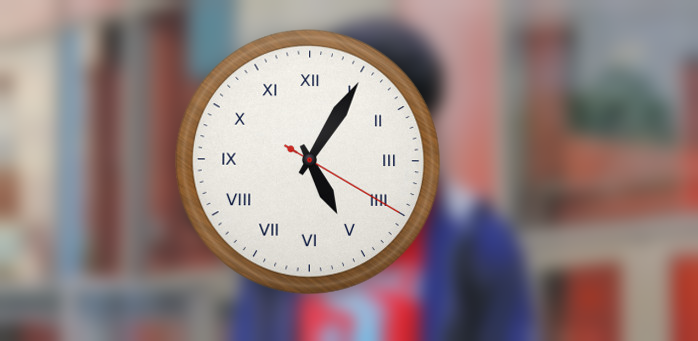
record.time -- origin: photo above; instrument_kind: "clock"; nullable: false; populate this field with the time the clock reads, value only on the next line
5:05:20
